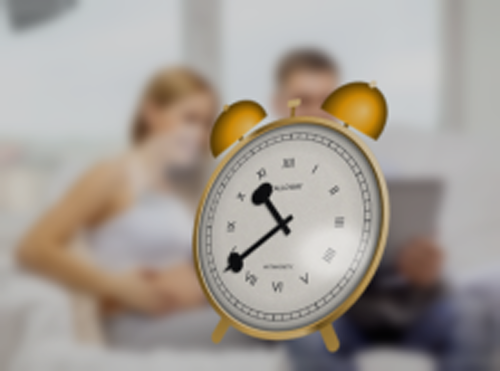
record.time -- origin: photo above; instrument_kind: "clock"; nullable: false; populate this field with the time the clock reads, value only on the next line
10:39
